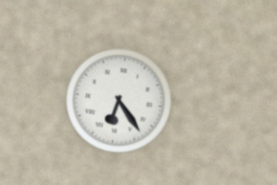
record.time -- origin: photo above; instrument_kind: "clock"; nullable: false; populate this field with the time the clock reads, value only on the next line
6:23
